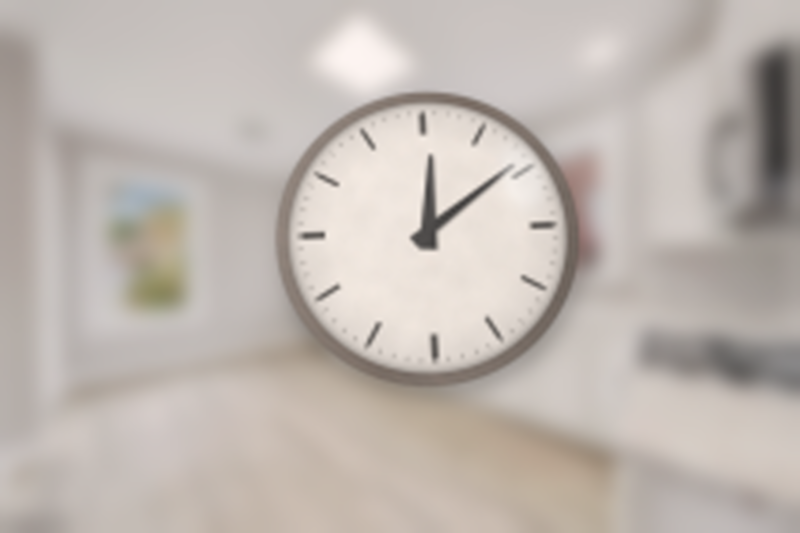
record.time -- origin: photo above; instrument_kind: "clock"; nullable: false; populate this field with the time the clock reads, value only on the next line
12:09
